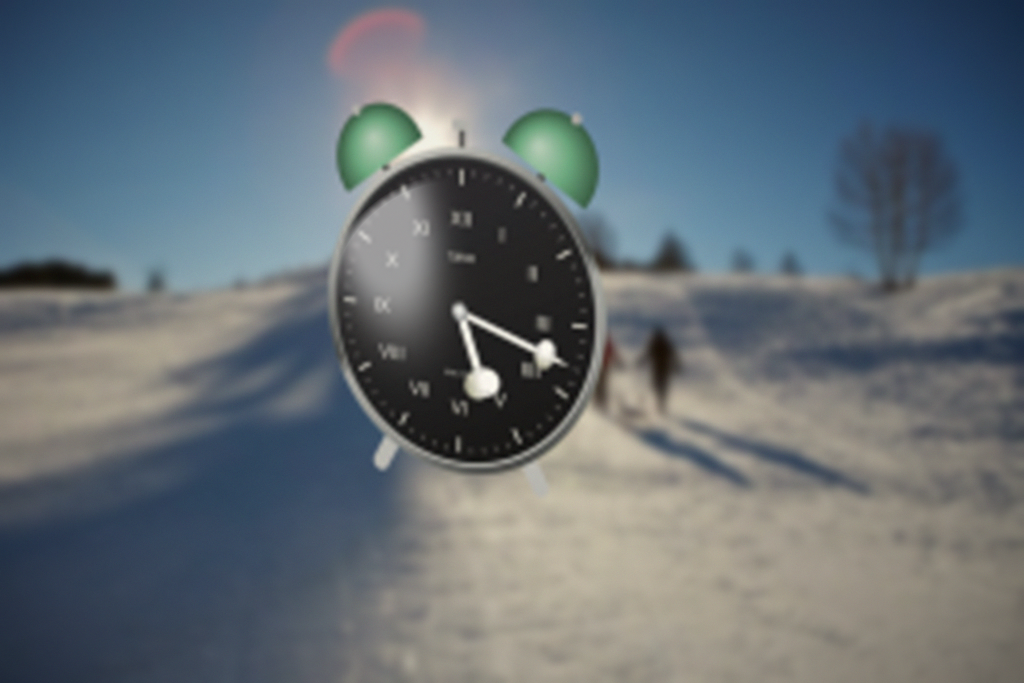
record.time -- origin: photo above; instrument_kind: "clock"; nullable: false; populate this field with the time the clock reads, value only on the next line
5:18
